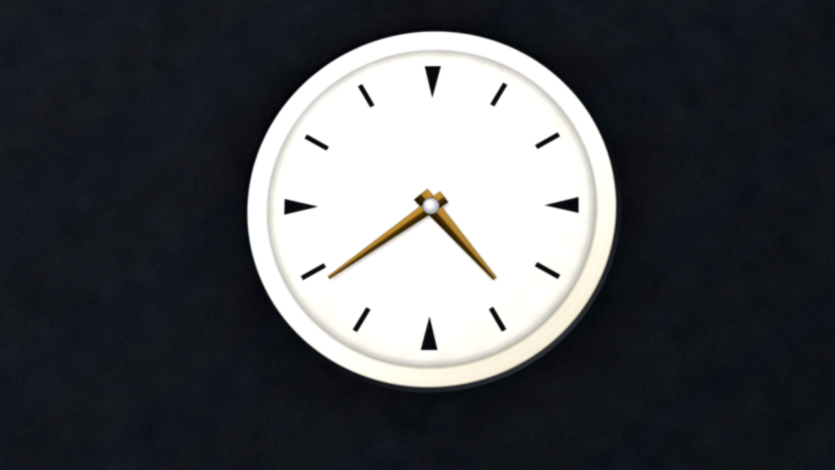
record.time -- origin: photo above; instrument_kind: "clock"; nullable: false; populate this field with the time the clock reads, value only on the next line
4:39
